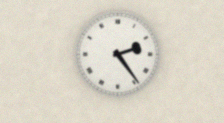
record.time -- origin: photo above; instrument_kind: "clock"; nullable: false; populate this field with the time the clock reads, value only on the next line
2:24
